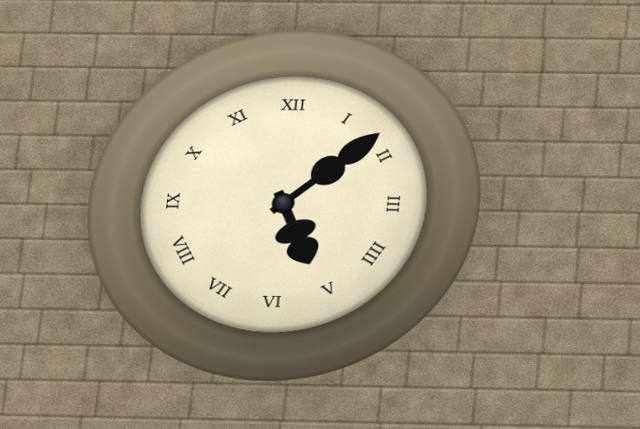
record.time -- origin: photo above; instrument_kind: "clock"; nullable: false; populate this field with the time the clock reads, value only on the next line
5:08
